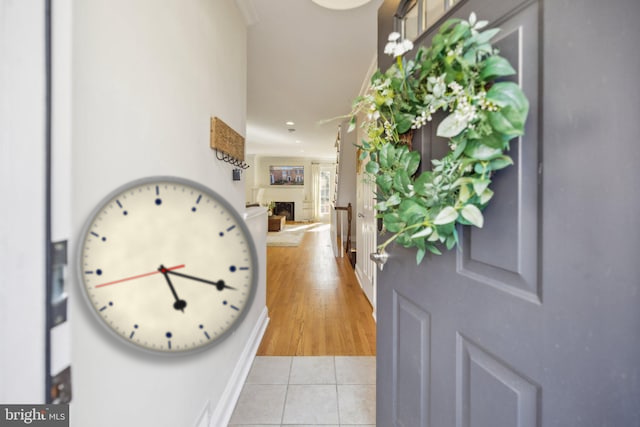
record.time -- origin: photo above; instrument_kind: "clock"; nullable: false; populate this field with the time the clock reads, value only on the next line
5:17:43
